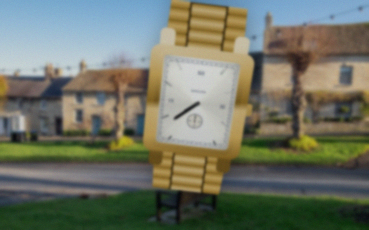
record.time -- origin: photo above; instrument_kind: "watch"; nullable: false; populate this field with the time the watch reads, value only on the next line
7:38
